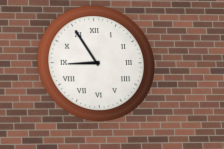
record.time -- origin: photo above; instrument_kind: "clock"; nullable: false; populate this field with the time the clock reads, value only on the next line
8:55
